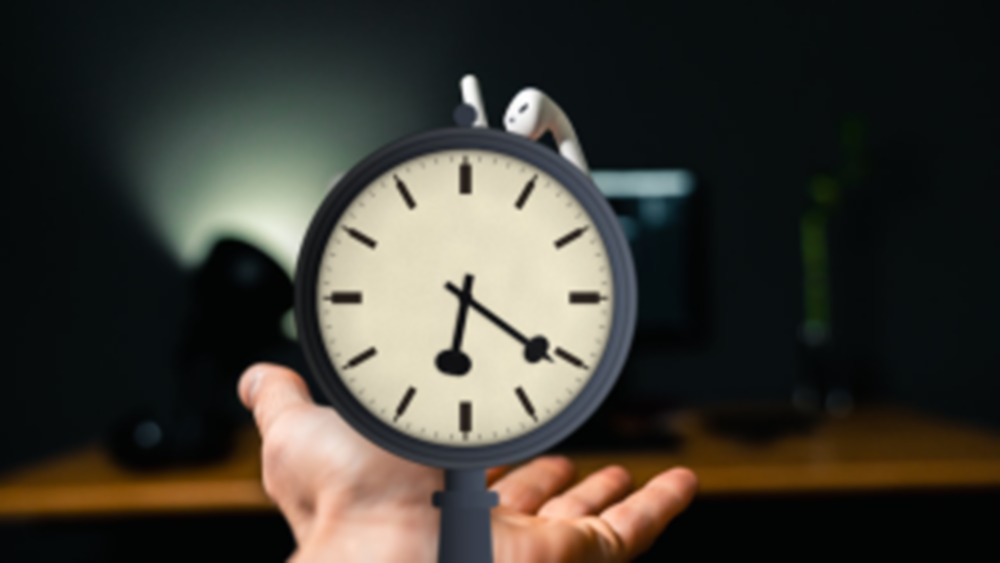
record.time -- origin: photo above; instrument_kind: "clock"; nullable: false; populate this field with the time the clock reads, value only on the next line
6:21
